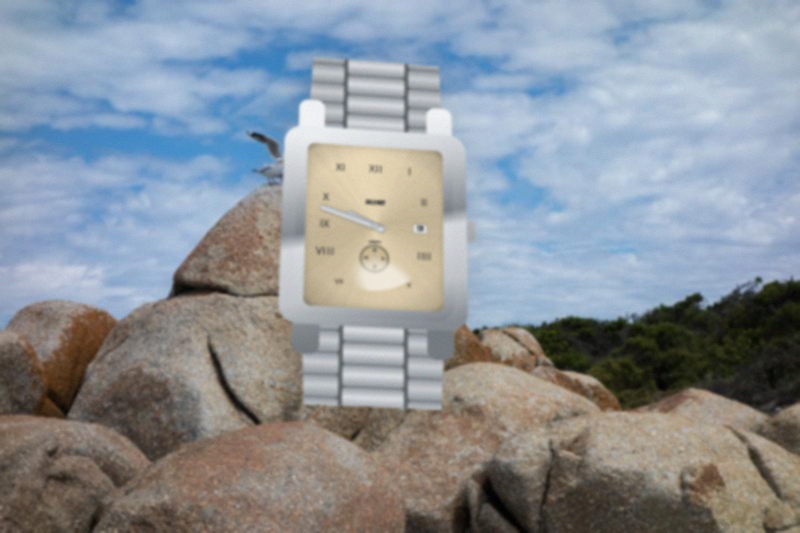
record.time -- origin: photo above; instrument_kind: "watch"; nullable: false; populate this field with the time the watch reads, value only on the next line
9:48
